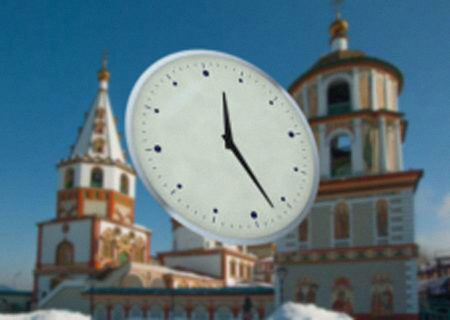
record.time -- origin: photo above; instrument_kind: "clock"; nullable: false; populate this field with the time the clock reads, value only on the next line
12:27
